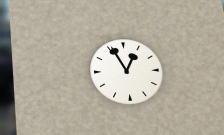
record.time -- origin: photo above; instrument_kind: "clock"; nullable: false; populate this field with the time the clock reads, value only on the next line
12:56
